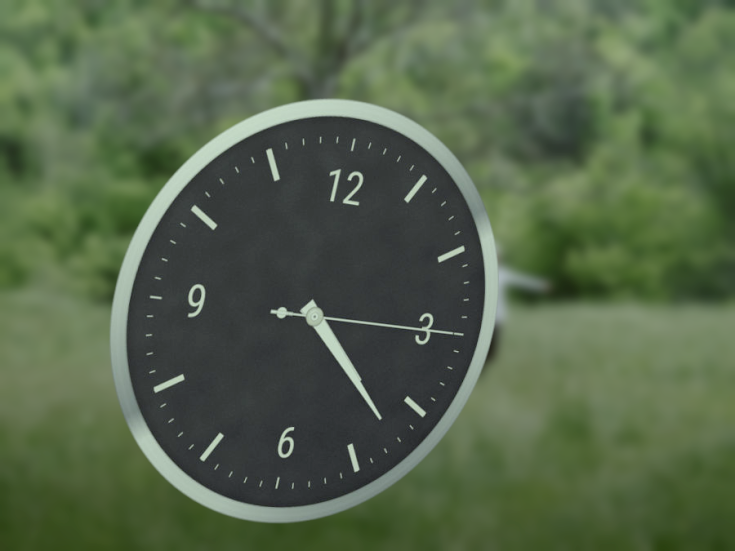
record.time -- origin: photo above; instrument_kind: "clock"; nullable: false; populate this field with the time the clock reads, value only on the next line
4:22:15
